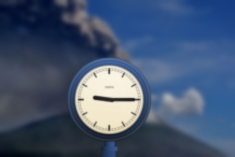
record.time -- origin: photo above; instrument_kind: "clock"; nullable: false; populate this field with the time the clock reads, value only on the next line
9:15
